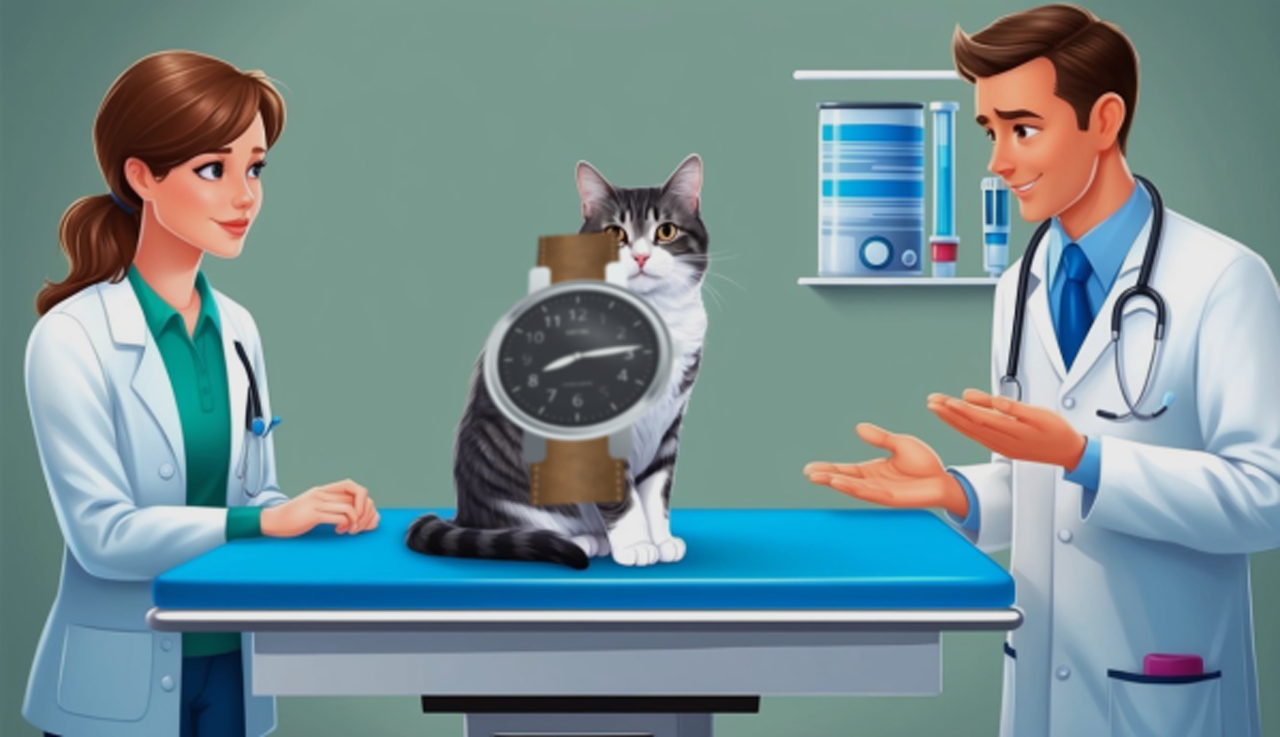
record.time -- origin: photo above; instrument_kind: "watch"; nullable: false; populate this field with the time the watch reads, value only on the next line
8:14
